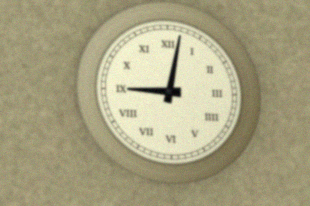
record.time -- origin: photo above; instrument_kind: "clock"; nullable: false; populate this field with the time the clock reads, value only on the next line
9:02
